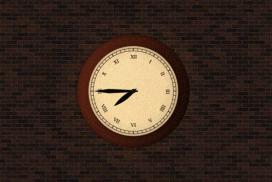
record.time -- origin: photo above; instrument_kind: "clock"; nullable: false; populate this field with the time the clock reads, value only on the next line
7:45
